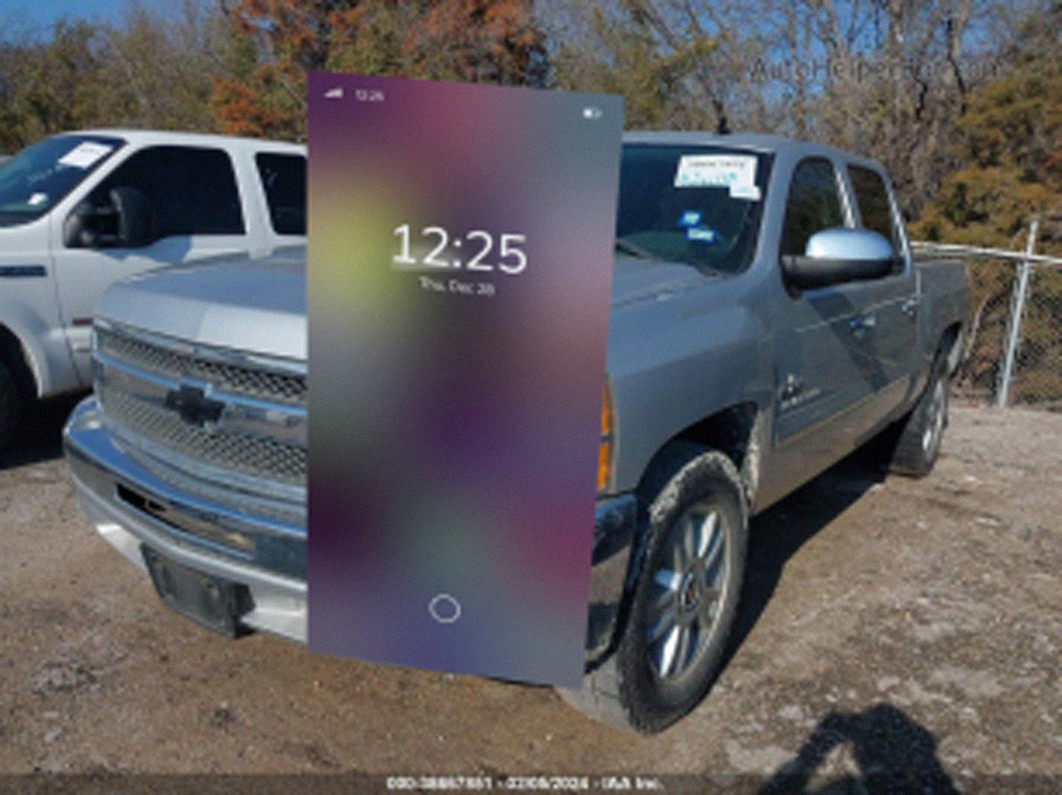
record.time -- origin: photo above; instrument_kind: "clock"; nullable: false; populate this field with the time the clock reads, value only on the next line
12:25
